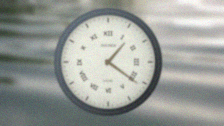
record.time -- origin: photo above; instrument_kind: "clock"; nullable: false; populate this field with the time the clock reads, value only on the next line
1:21
